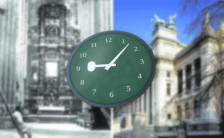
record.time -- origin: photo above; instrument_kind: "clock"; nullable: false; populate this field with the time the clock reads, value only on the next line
9:07
